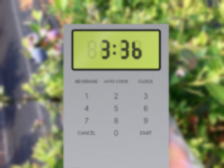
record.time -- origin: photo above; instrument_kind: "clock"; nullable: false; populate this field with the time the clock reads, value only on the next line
3:36
